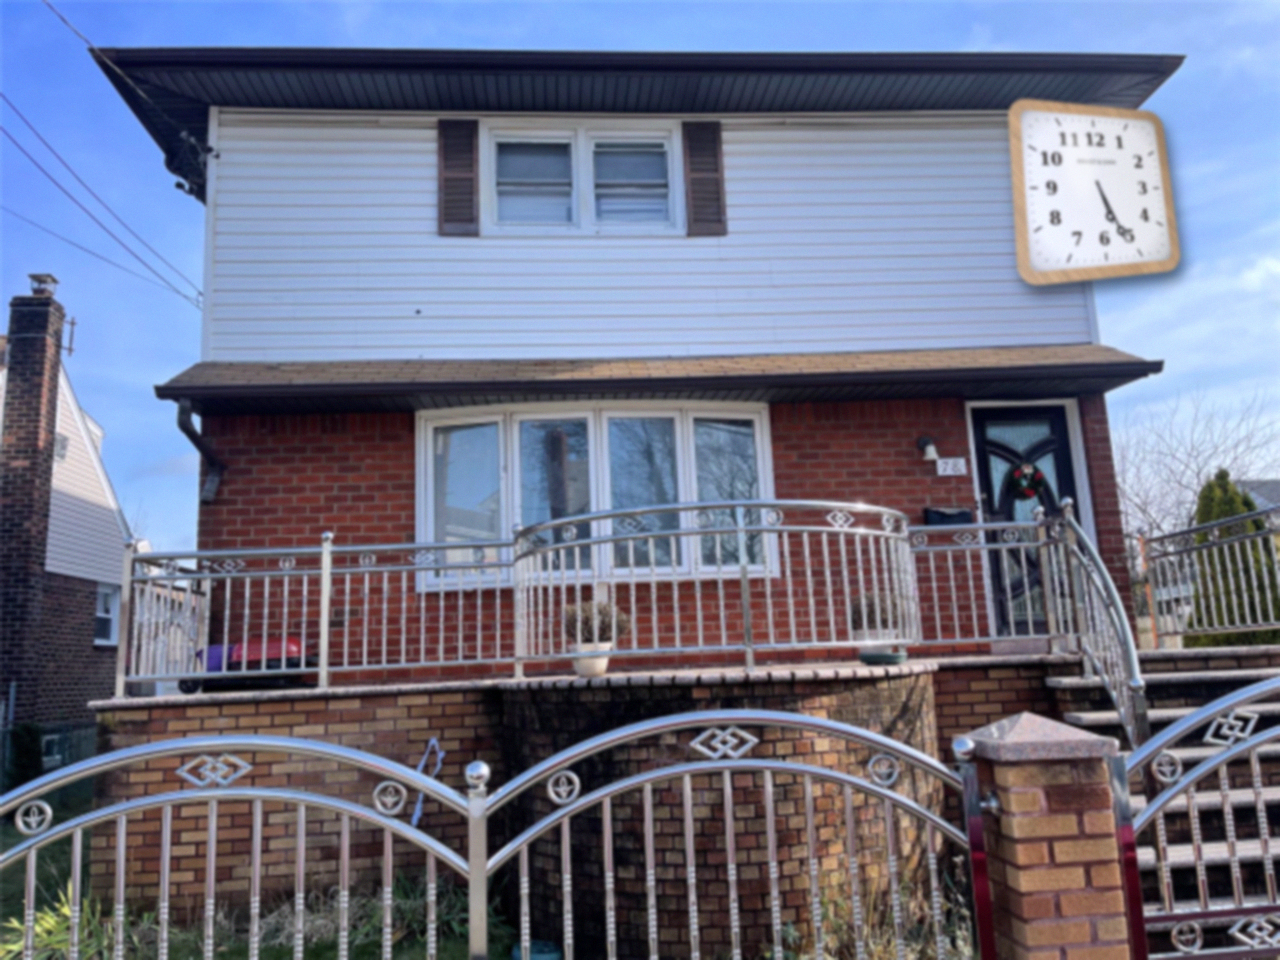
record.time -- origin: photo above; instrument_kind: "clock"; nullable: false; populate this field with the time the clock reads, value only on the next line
5:26
